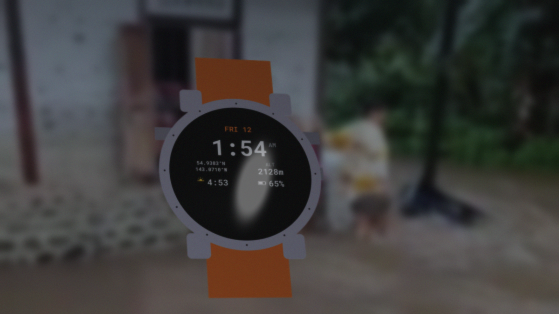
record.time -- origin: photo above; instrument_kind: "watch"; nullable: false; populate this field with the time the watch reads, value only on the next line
1:54
